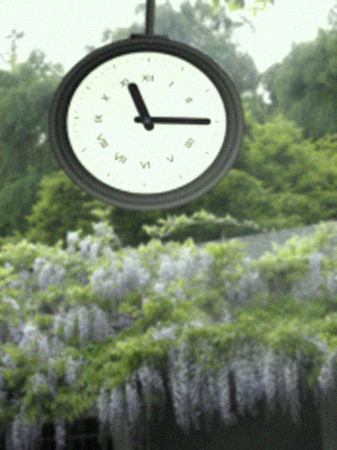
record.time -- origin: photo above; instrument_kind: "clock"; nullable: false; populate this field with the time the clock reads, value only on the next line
11:15
